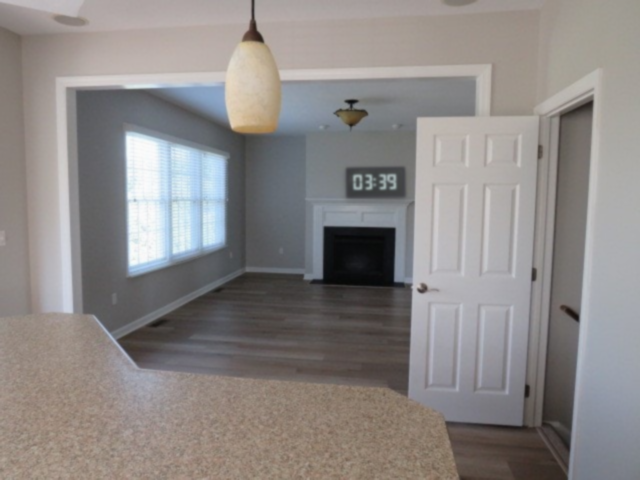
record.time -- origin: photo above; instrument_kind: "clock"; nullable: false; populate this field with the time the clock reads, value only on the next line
3:39
